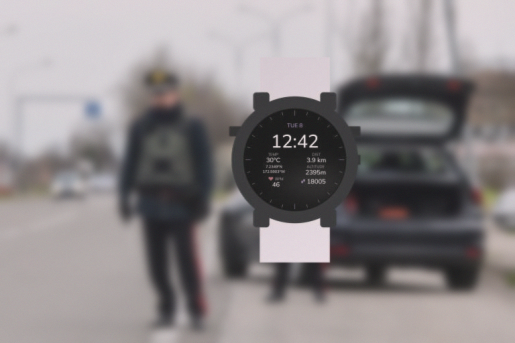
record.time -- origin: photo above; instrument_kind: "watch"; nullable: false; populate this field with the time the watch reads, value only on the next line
12:42
